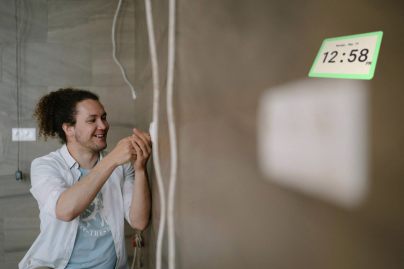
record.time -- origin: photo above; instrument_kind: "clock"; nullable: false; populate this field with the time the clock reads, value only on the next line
12:58
